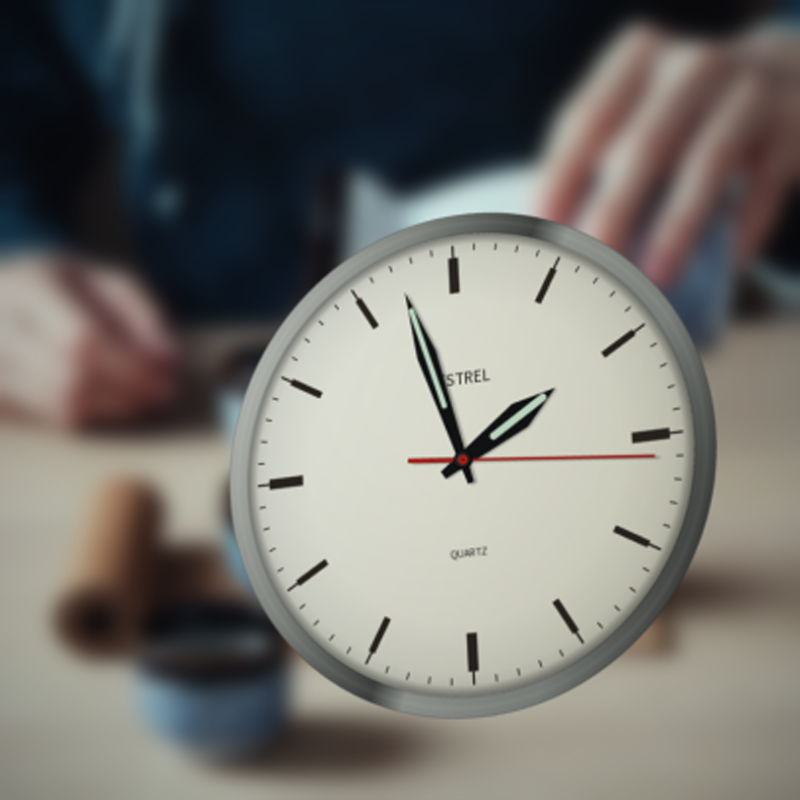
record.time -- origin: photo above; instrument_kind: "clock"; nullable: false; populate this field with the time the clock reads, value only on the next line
1:57:16
